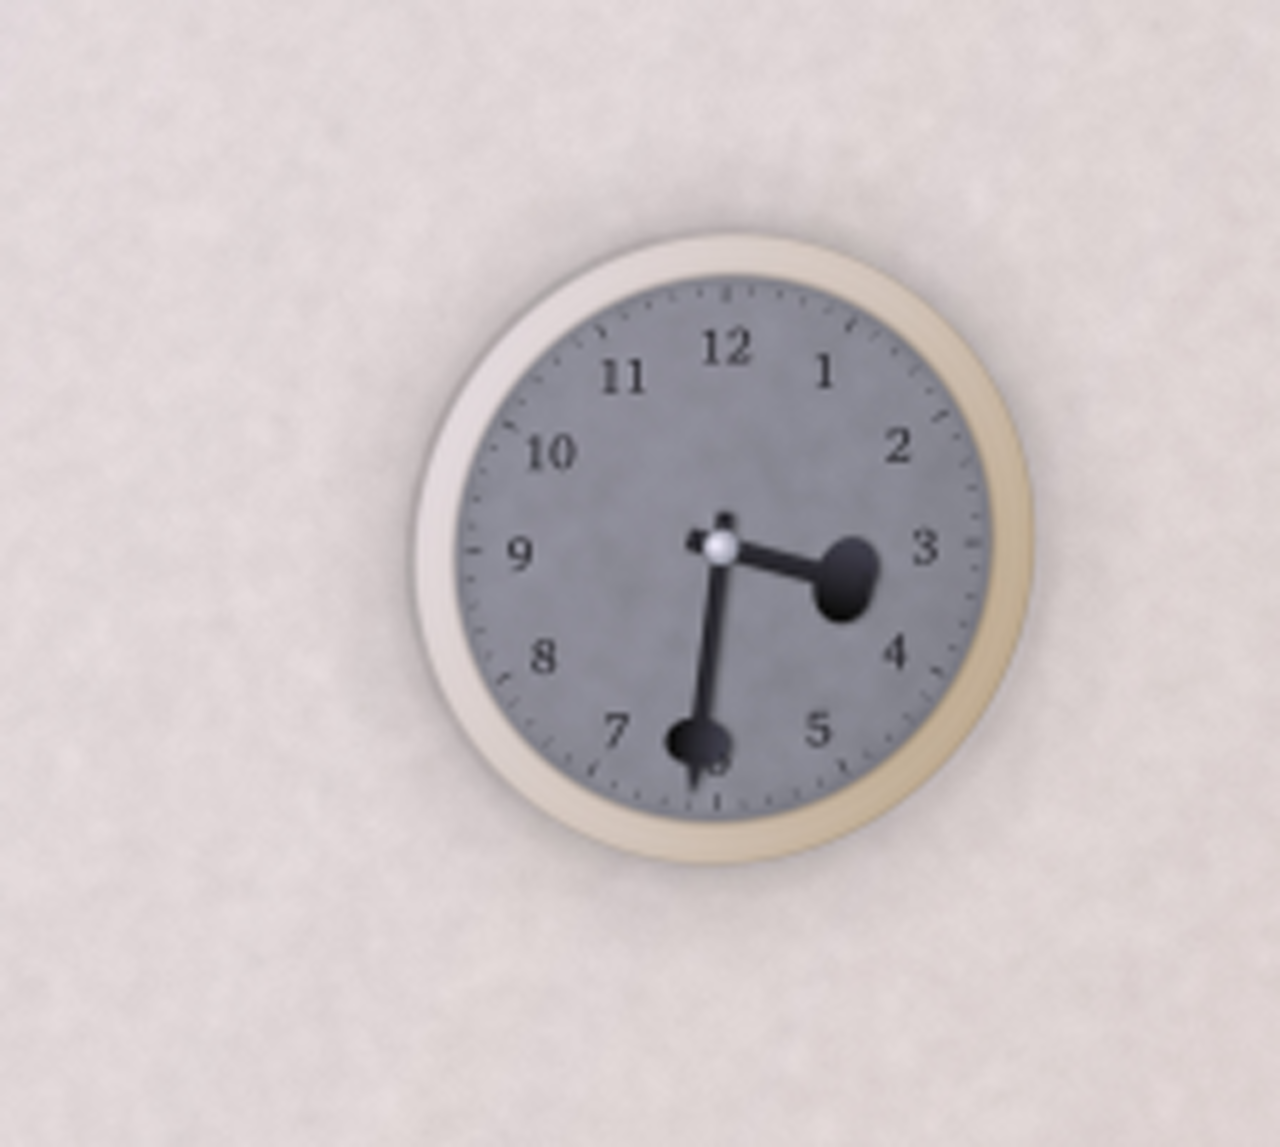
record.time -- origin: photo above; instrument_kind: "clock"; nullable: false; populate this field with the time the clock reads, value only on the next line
3:31
